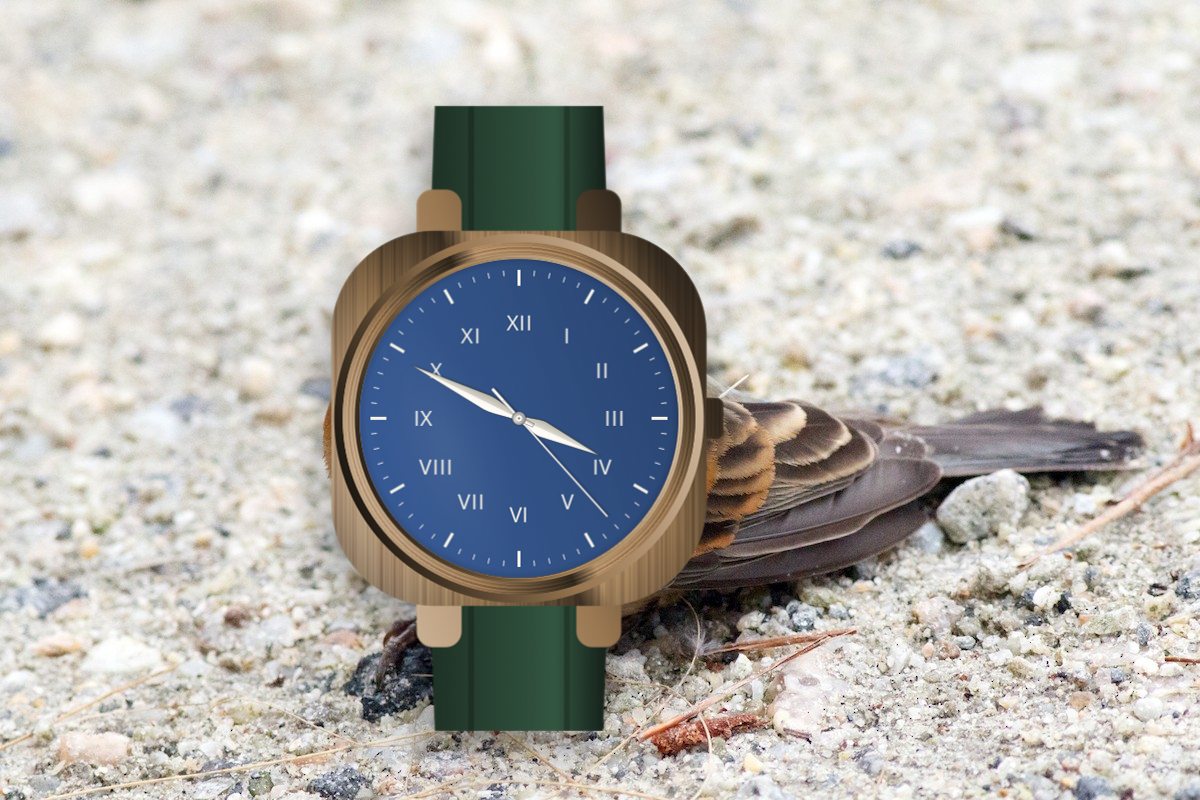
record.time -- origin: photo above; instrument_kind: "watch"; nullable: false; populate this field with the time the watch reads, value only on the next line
3:49:23
